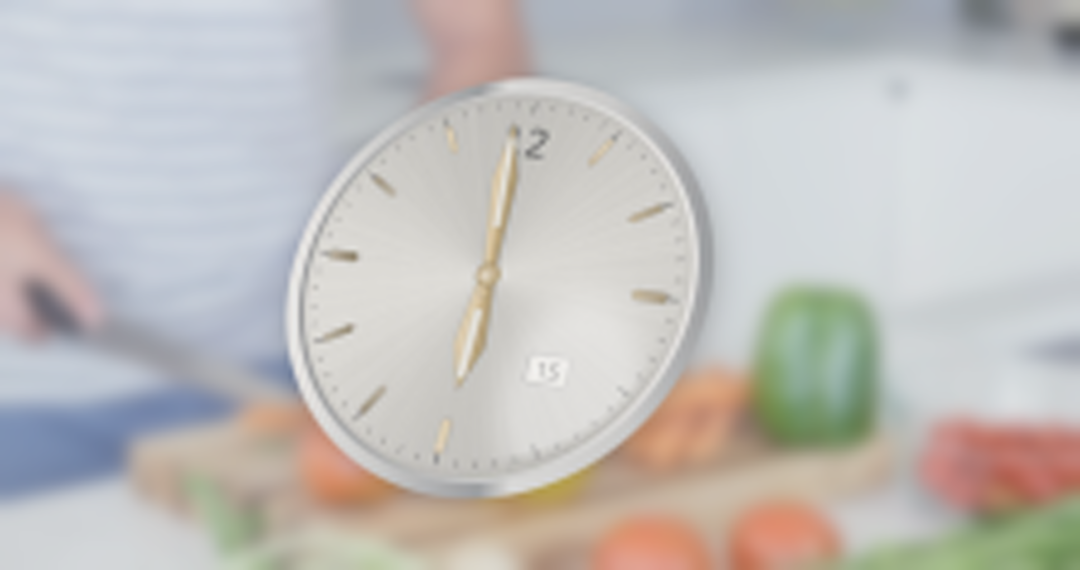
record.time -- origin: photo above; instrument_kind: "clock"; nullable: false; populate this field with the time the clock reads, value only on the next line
5:59
